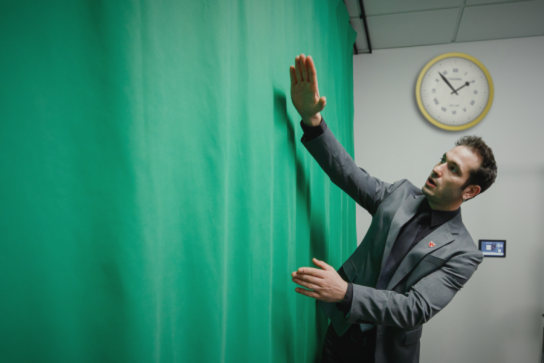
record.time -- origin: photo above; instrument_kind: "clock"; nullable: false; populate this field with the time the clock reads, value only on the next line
1:53
